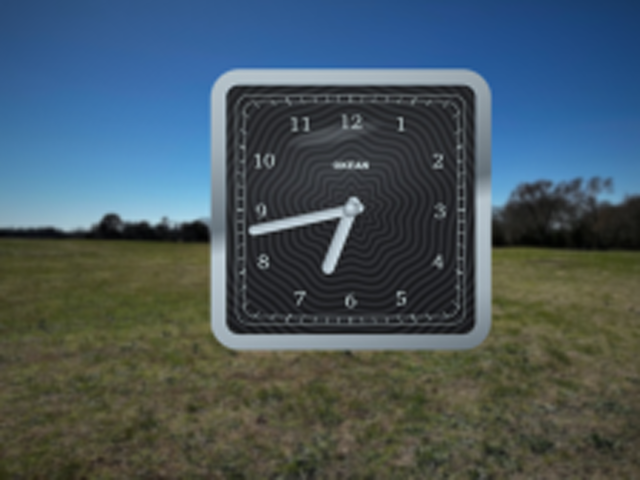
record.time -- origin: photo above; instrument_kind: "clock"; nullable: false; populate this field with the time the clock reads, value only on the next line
6:43
